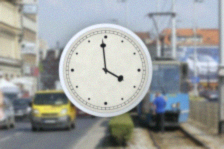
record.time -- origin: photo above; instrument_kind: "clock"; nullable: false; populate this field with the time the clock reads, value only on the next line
3:59
